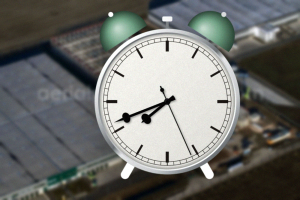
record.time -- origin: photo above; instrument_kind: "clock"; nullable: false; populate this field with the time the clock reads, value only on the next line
7:41:26
